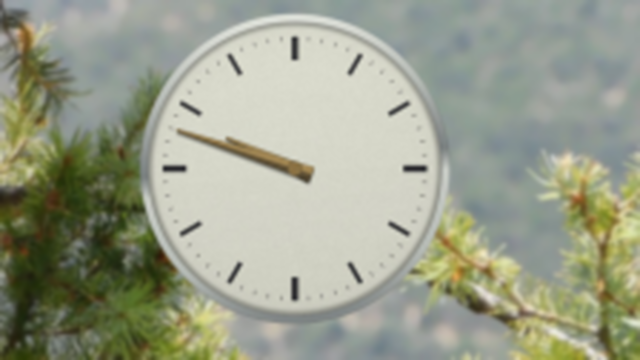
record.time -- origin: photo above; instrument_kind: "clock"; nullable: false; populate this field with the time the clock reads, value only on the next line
9:48
